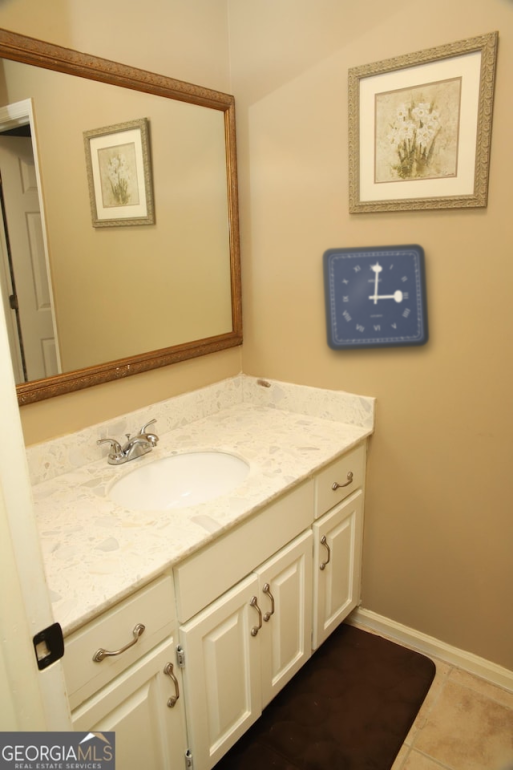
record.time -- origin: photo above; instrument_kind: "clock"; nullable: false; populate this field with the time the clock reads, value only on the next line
3:01
